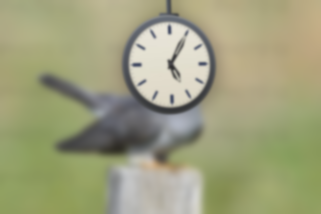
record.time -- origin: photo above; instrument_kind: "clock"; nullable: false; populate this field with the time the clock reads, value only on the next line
5:05
